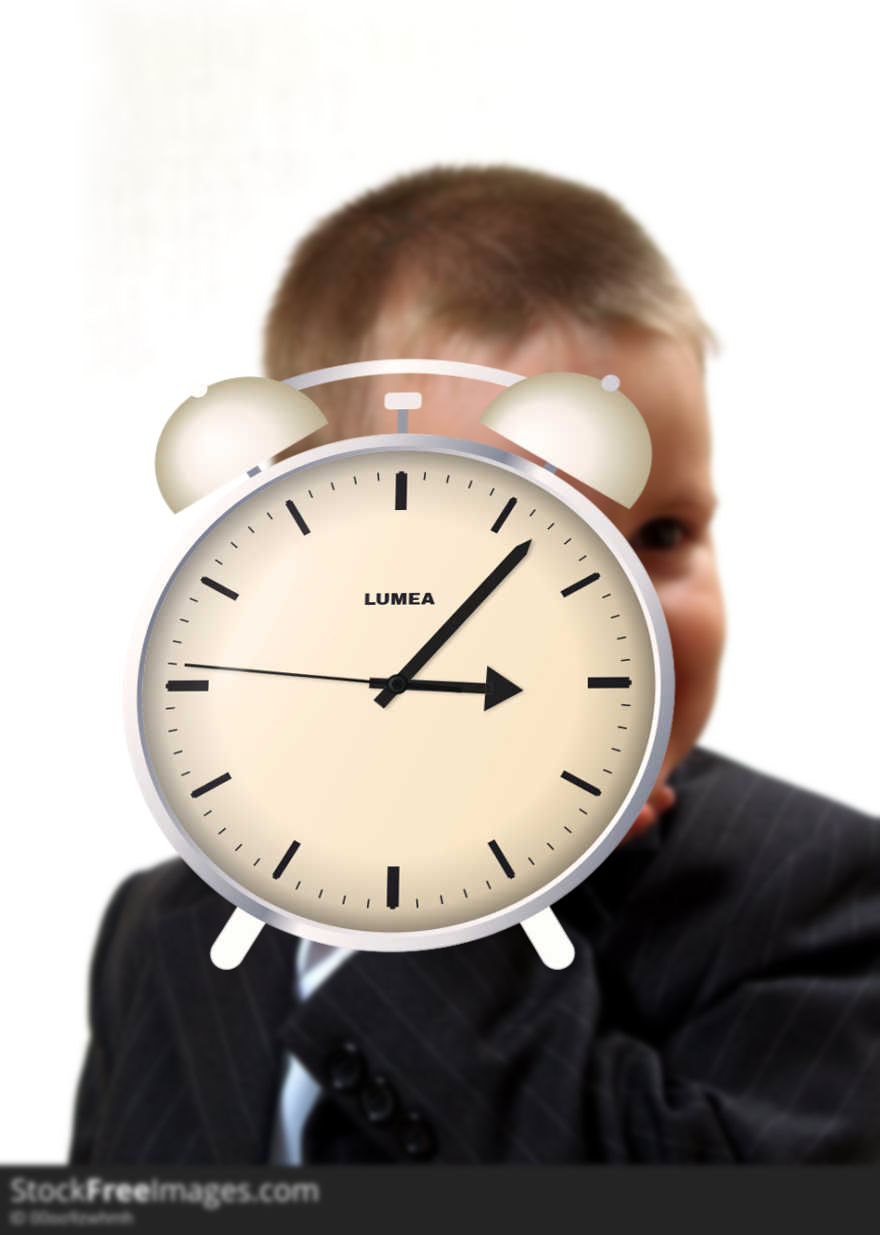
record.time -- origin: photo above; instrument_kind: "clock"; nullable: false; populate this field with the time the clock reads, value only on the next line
3:06:46
